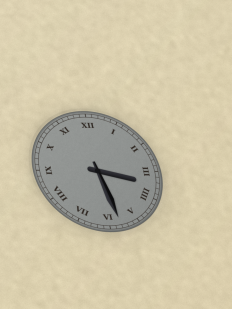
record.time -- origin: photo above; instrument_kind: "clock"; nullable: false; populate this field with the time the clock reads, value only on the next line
3:28
